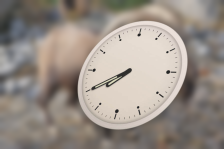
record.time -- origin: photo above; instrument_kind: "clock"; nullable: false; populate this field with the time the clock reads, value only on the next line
7:40
